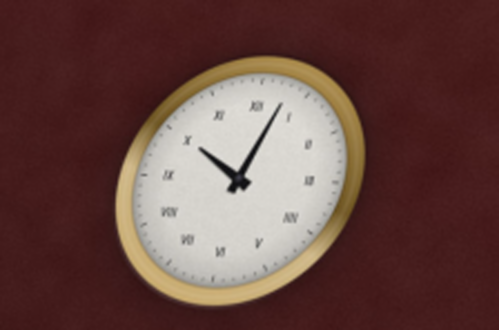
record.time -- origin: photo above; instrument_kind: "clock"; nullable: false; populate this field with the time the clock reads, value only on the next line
10:03
